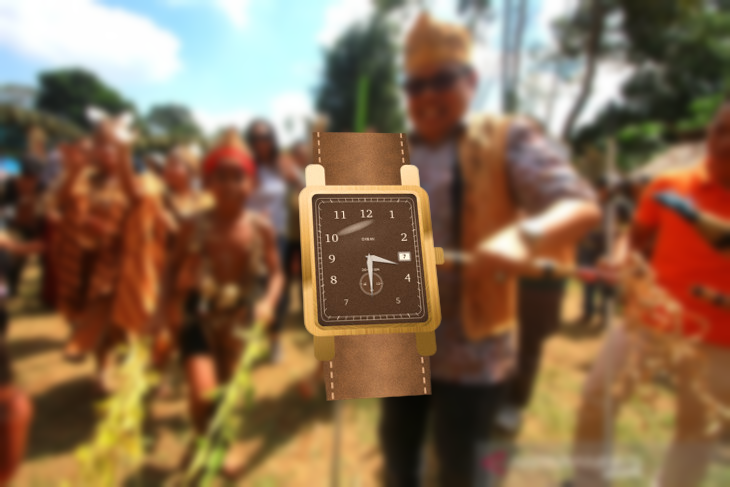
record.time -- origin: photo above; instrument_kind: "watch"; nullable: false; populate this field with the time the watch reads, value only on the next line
3:30
